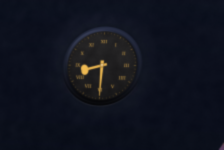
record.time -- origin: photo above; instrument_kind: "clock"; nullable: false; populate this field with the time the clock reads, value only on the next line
8:30
